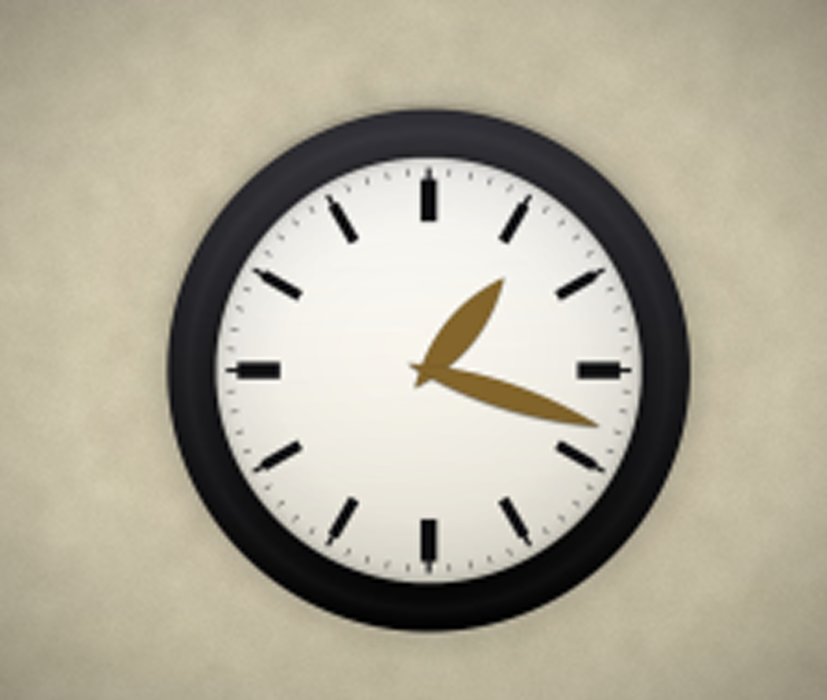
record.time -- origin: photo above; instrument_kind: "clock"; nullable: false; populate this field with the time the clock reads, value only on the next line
1:18
